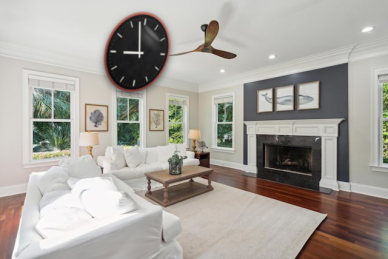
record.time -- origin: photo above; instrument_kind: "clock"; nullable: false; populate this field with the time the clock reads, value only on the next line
8:58
